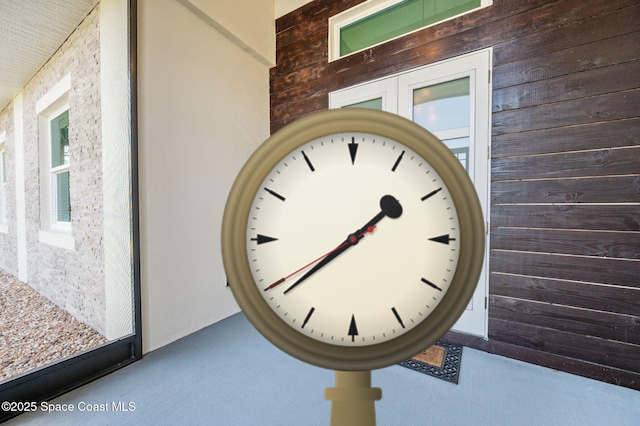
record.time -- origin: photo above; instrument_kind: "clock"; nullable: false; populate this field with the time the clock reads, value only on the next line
1:38:40
